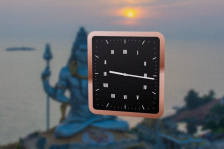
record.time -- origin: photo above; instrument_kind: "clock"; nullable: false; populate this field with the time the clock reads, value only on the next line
9:16
